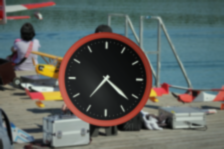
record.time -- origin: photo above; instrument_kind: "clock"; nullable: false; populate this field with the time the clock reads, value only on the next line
7:22
